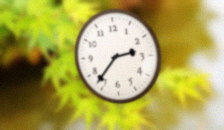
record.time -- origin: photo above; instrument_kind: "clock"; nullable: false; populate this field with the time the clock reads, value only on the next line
2:37
